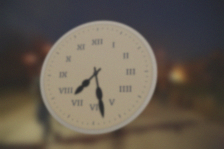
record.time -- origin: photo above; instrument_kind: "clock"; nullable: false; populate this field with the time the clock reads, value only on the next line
7:28
